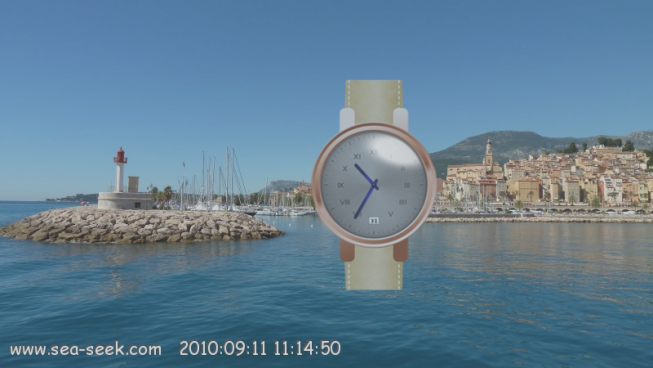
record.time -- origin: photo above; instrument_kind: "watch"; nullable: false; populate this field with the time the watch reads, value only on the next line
10:35
